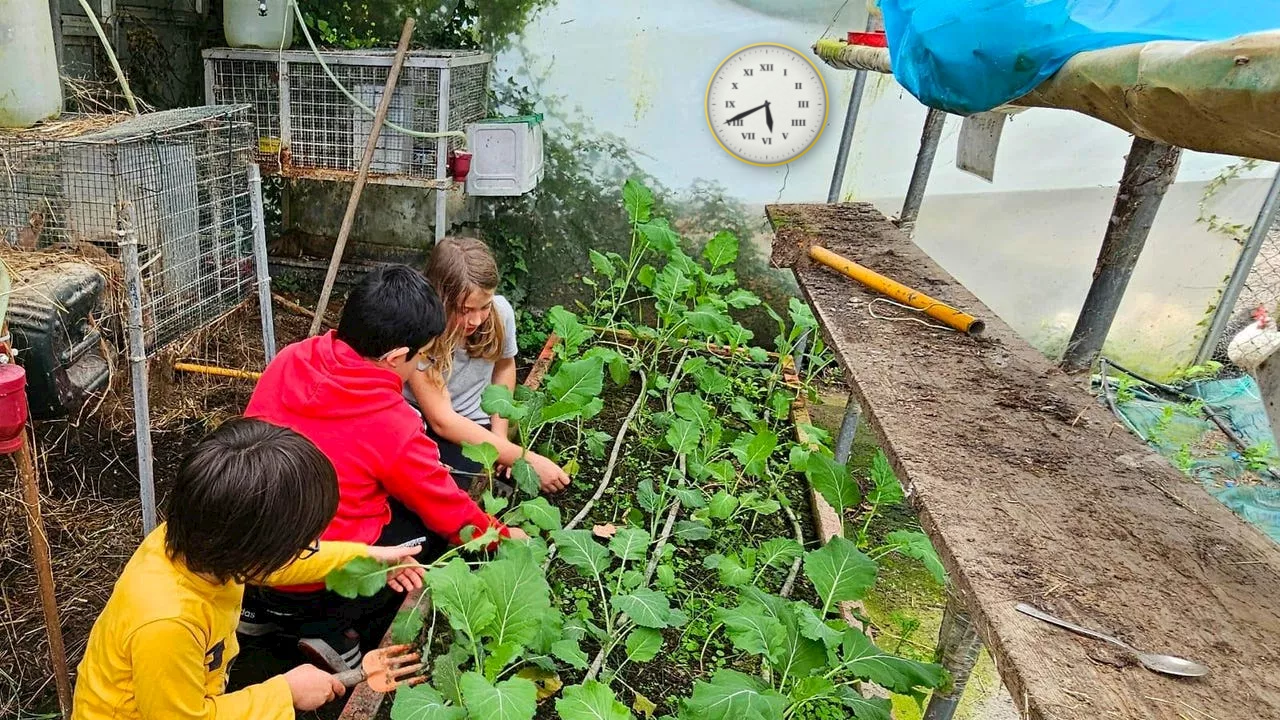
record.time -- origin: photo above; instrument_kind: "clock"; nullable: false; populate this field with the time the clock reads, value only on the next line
5:41
